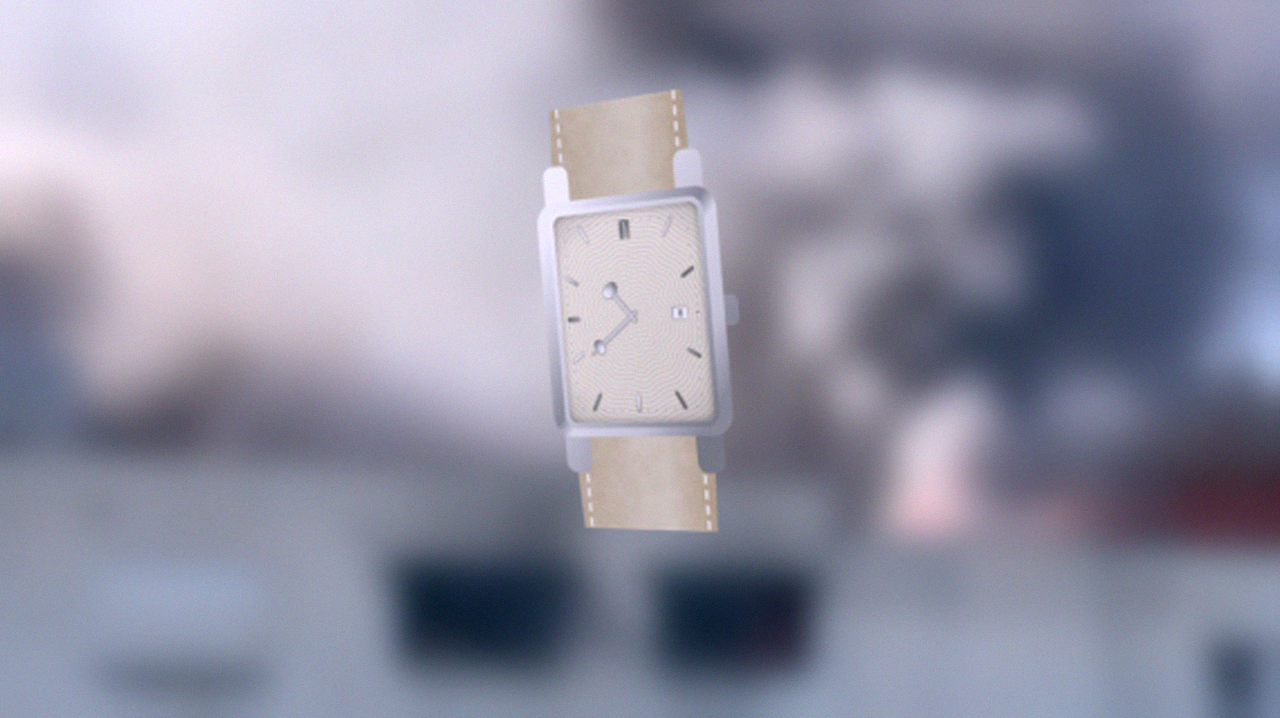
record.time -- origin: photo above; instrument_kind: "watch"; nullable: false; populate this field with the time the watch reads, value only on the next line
10:39
